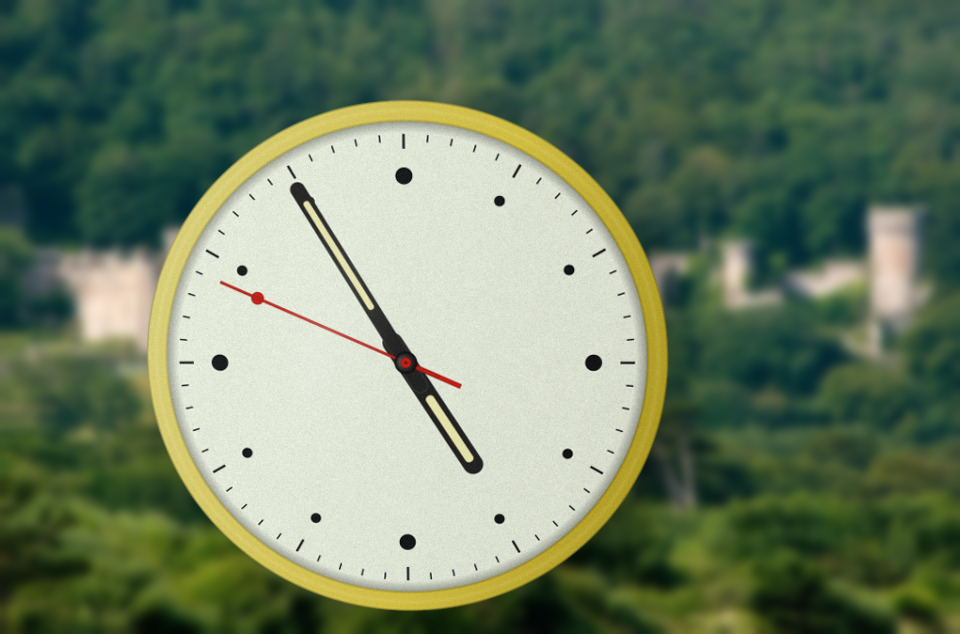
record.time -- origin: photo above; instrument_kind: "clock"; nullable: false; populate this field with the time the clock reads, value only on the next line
4:54:49
